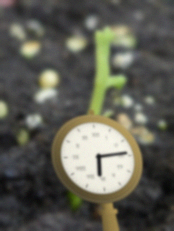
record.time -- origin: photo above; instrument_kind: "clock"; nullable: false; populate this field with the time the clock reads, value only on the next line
6:14
